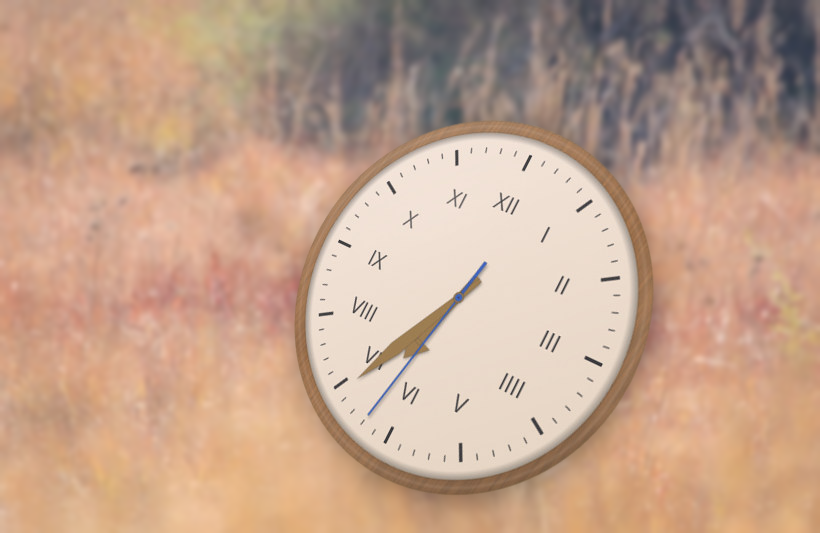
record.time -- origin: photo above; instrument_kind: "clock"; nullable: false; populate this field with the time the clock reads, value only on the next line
6:34:32
